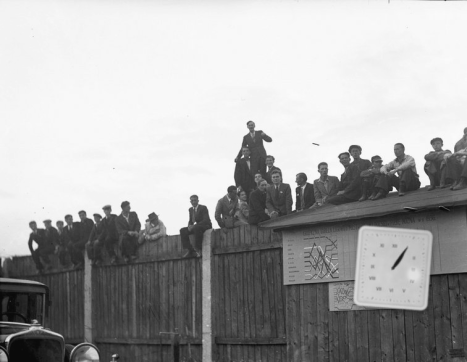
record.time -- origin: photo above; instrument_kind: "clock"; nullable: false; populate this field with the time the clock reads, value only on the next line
1:05
